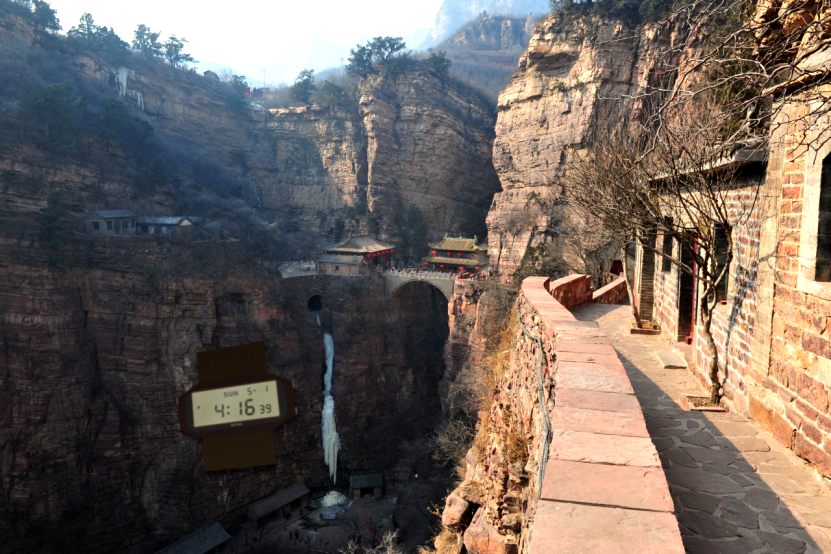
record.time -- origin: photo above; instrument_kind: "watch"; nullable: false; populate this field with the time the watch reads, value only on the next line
4:16
